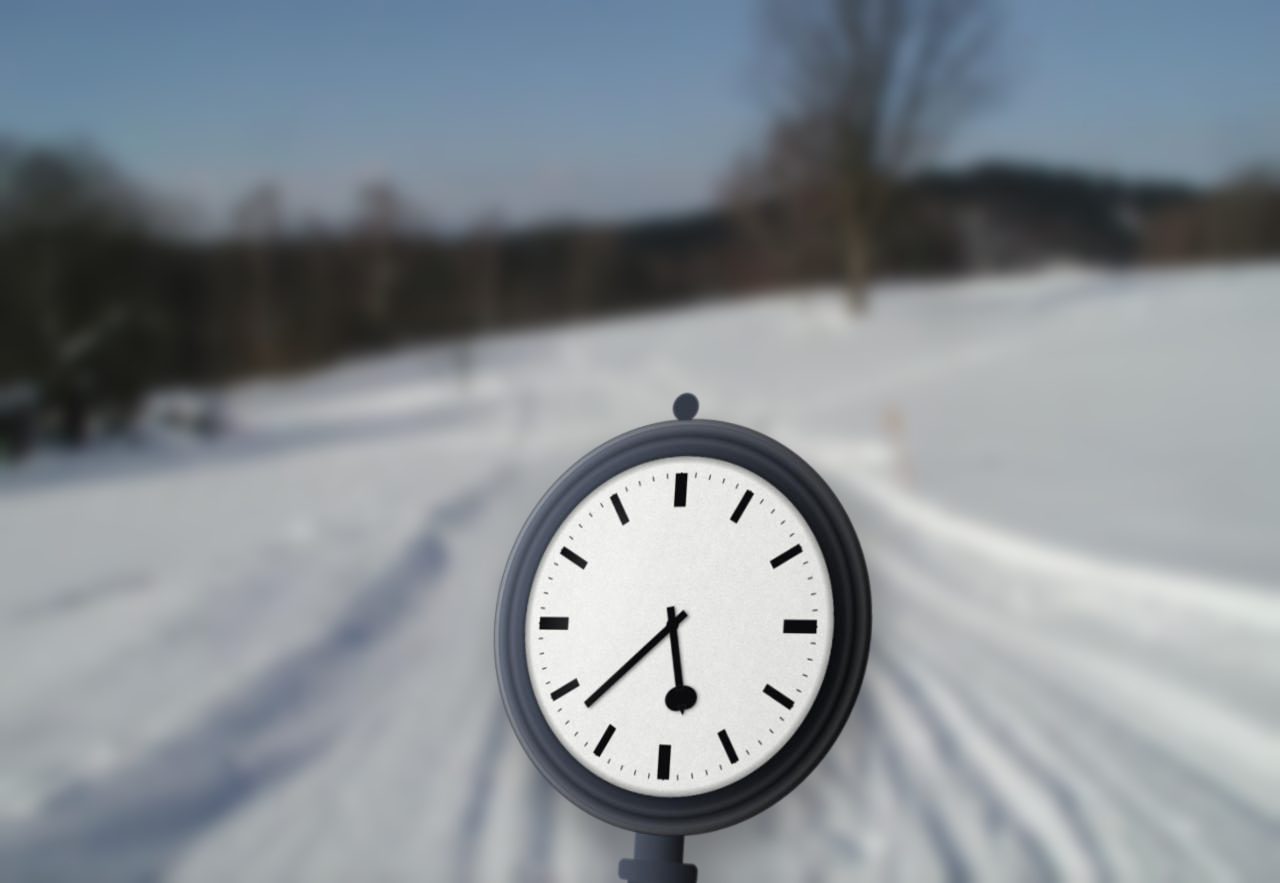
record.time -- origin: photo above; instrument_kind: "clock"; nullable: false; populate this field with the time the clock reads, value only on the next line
5:38
